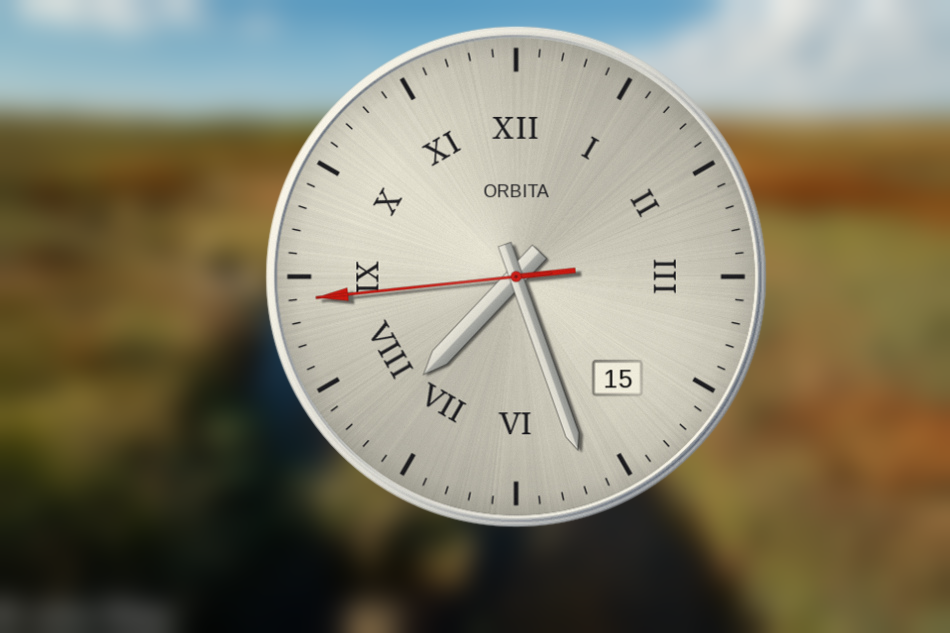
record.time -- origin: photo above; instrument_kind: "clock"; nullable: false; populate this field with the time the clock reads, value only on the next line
7:26:44
